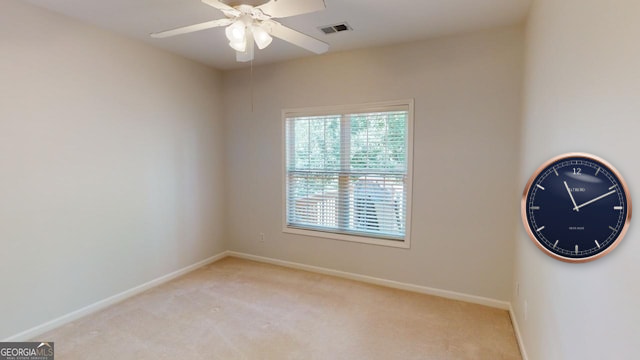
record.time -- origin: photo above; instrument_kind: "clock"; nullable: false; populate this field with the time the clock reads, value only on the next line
11:11
